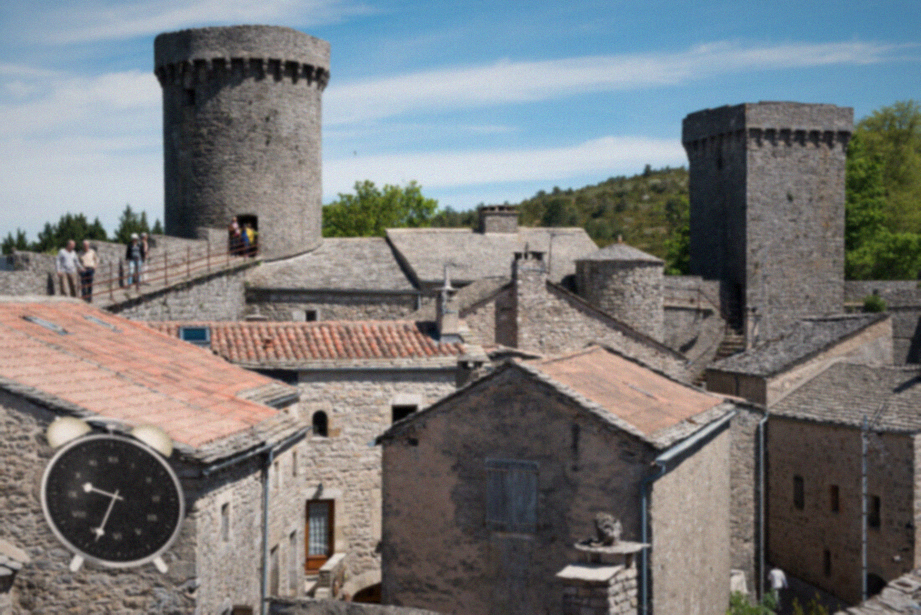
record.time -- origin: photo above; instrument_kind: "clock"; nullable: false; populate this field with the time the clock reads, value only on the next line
9:34
